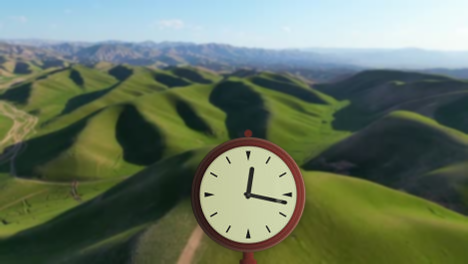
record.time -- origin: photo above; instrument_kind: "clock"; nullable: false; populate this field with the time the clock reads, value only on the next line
12:17
